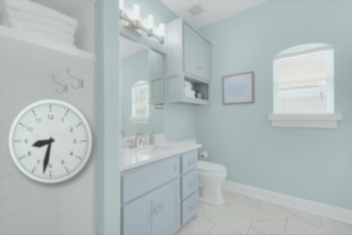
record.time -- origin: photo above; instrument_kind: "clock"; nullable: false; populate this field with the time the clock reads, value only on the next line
8:32
